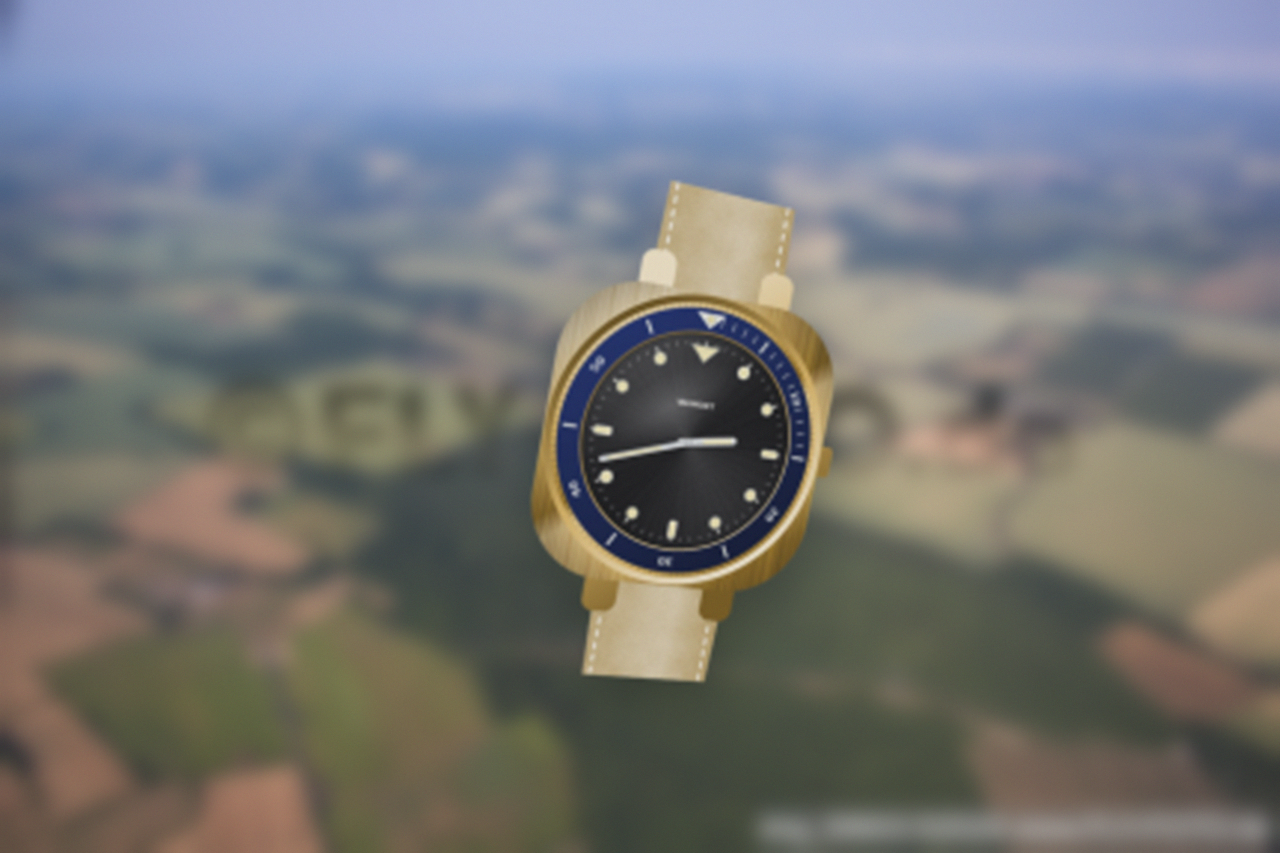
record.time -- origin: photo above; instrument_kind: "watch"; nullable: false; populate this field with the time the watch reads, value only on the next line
2:42
